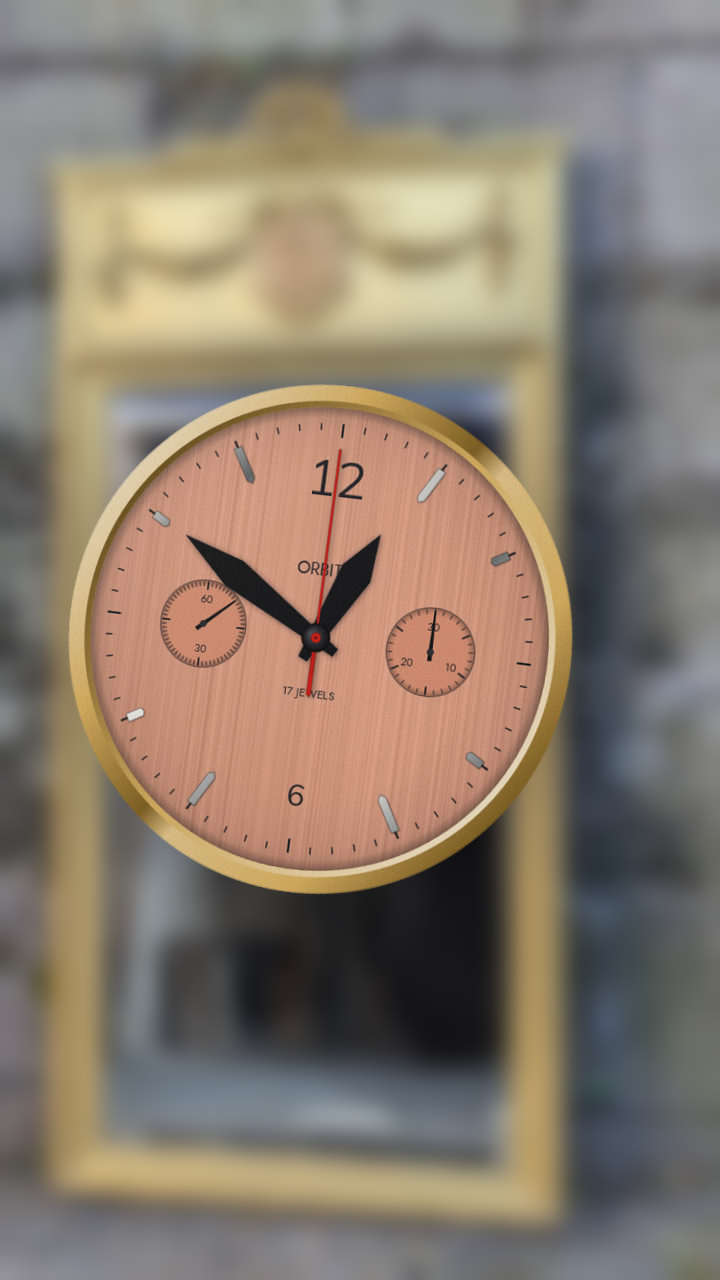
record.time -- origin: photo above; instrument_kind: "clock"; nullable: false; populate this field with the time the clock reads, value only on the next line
12:50:08
